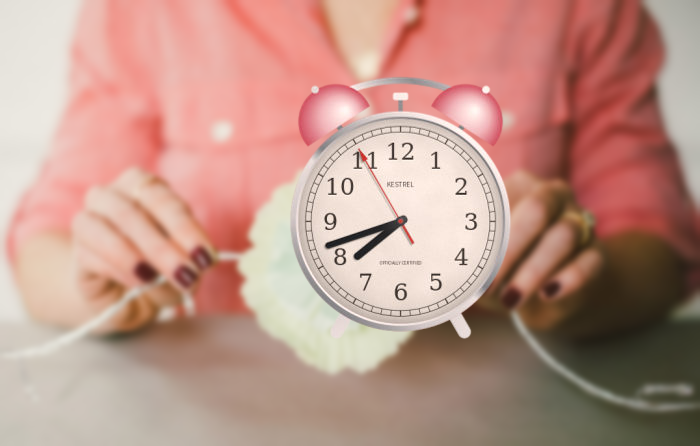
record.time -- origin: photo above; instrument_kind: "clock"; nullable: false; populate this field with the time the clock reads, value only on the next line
7:41:55
